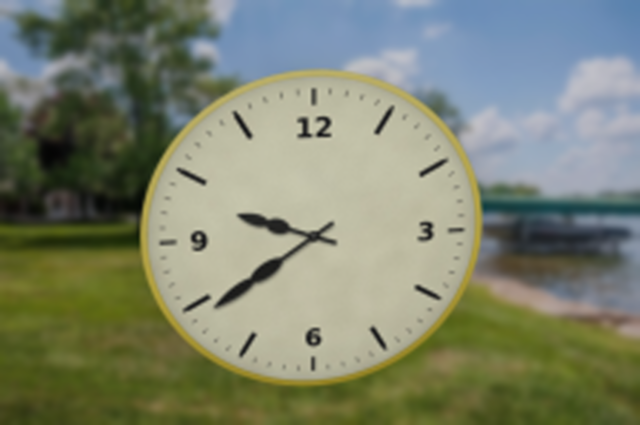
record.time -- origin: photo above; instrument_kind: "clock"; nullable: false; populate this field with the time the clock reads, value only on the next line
9:39
